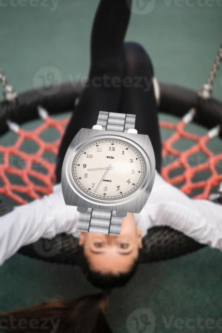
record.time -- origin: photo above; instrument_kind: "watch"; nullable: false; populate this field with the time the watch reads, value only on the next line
8:33
